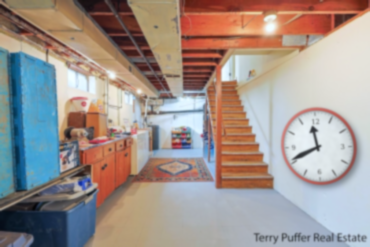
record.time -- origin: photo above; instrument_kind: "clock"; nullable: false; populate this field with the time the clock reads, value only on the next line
11:41
